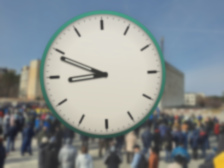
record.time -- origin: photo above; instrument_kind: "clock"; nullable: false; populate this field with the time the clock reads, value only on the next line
8:49
